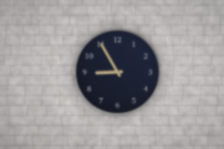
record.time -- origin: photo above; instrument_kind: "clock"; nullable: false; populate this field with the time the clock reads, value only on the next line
8:55
